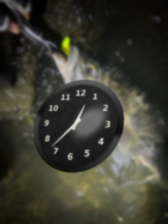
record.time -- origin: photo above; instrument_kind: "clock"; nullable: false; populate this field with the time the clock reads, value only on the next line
12:37
